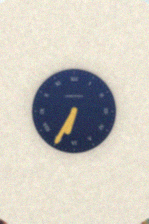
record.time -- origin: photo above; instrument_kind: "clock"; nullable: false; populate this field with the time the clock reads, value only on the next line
6:35
